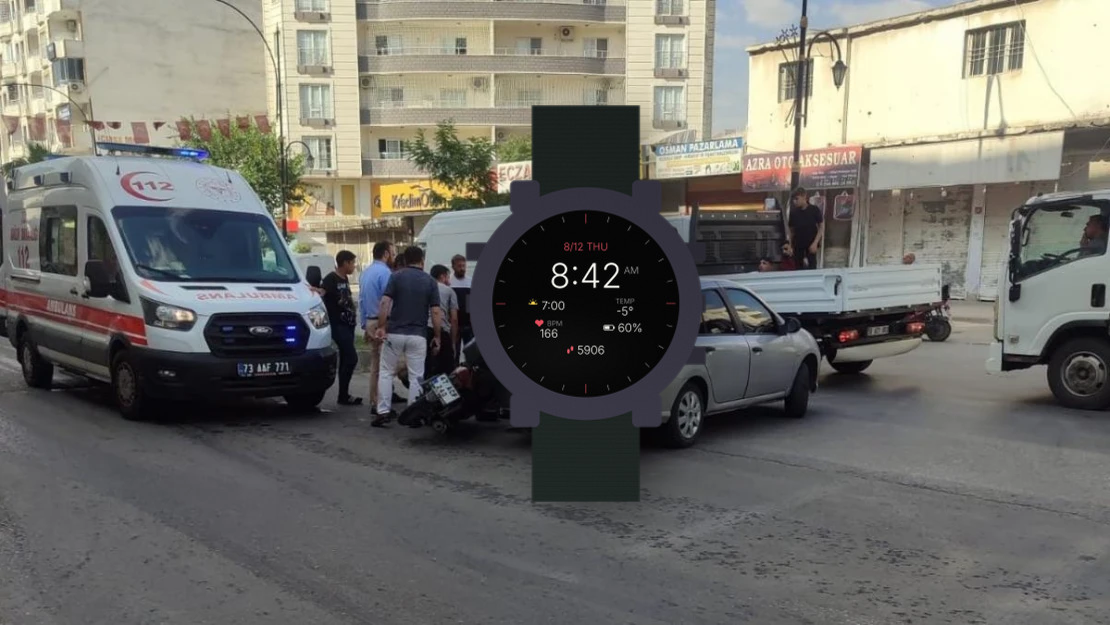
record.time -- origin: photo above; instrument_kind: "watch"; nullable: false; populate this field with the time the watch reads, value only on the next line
8:42
